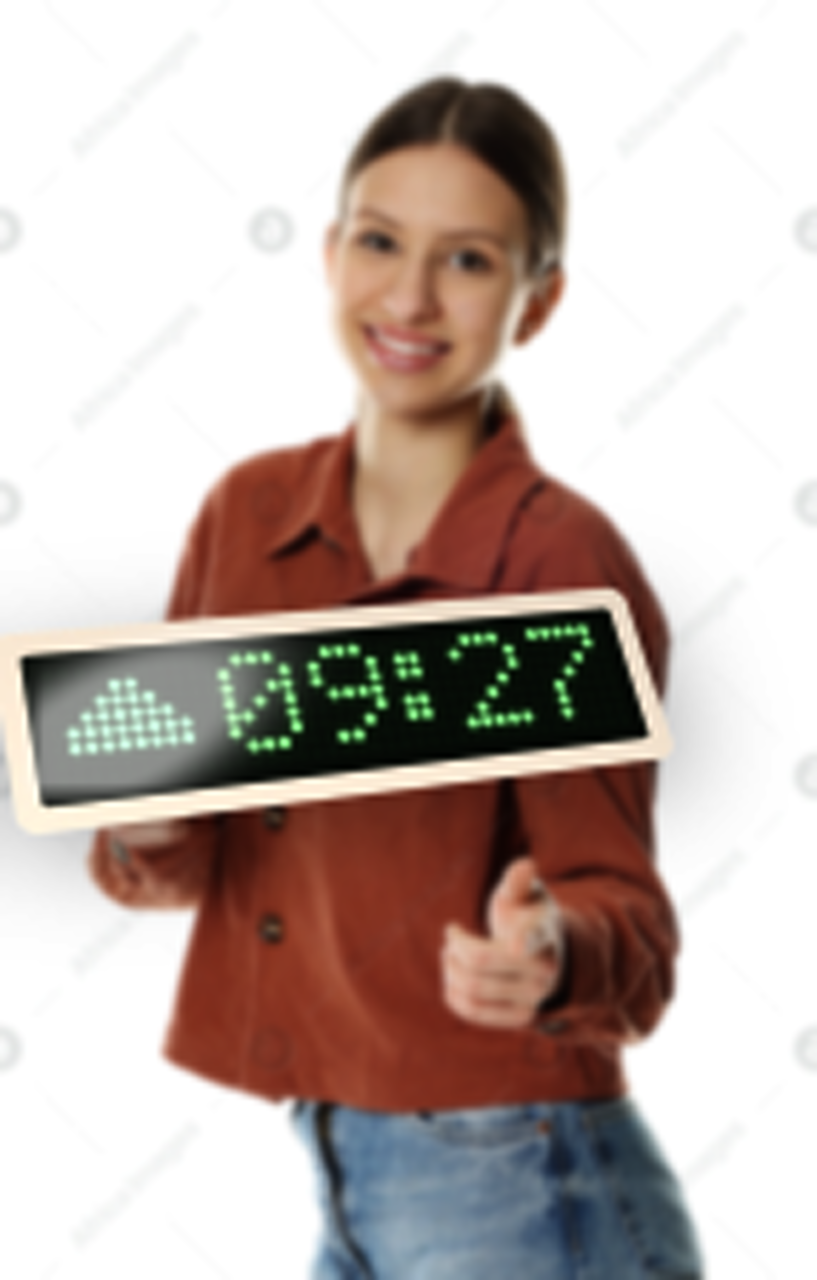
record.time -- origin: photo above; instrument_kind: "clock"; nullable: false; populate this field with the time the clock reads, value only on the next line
9:27
